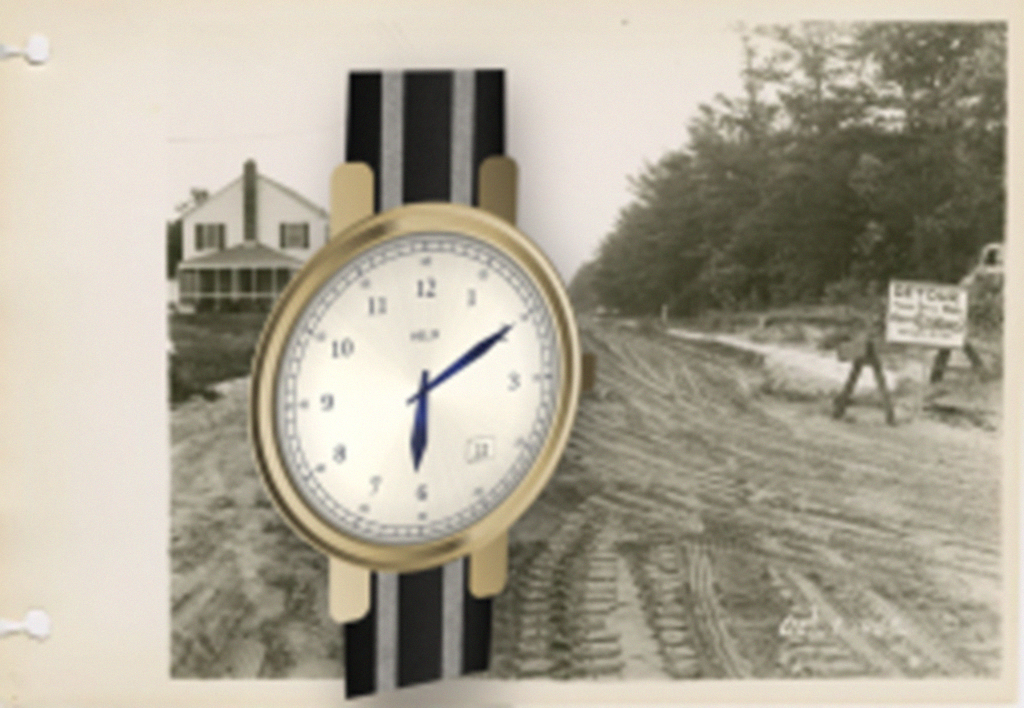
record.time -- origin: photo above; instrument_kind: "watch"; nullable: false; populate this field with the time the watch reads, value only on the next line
6:10
